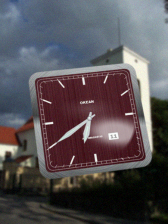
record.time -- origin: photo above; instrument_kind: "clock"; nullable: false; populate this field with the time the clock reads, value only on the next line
6:40
